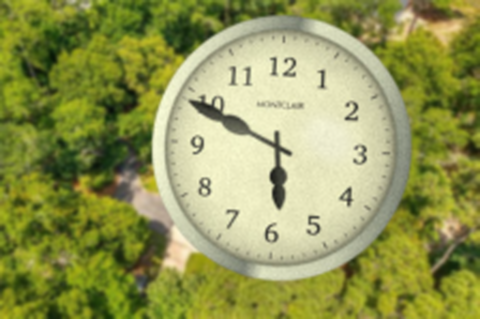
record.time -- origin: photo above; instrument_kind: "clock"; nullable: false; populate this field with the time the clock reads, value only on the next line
5:49
